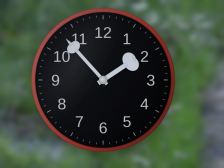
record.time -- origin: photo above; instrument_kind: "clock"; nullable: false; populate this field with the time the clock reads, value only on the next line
1:53
